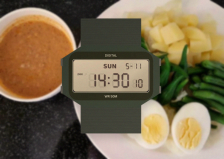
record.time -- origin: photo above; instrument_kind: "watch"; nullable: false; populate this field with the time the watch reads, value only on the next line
14:30:10
